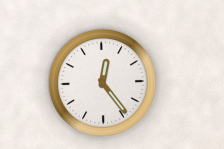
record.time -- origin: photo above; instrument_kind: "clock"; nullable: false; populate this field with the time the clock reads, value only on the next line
12:24
